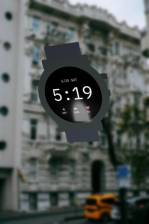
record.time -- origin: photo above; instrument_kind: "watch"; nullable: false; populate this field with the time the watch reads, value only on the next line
5:19
